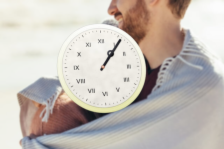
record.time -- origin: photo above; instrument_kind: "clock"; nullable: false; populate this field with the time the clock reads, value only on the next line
1:06
